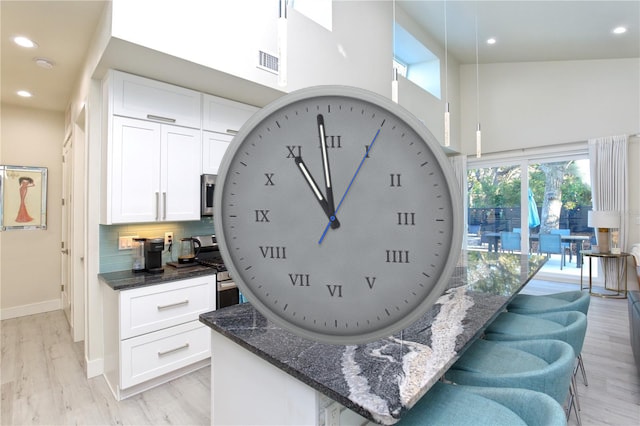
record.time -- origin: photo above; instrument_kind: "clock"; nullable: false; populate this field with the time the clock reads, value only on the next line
10:59:05
